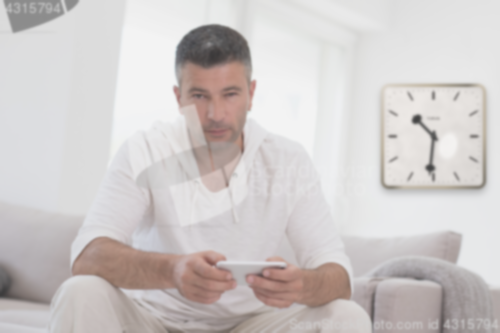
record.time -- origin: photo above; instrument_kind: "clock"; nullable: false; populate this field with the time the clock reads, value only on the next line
10:31
